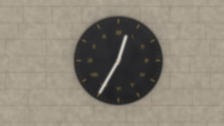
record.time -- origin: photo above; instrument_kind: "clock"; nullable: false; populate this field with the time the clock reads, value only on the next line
12:35
